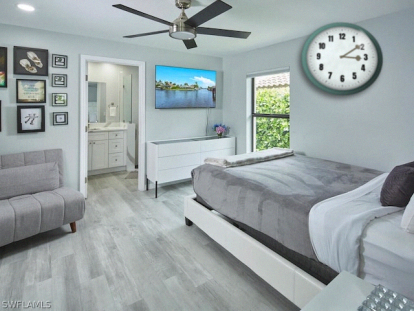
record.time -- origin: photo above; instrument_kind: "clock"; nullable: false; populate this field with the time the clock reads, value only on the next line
3:09
